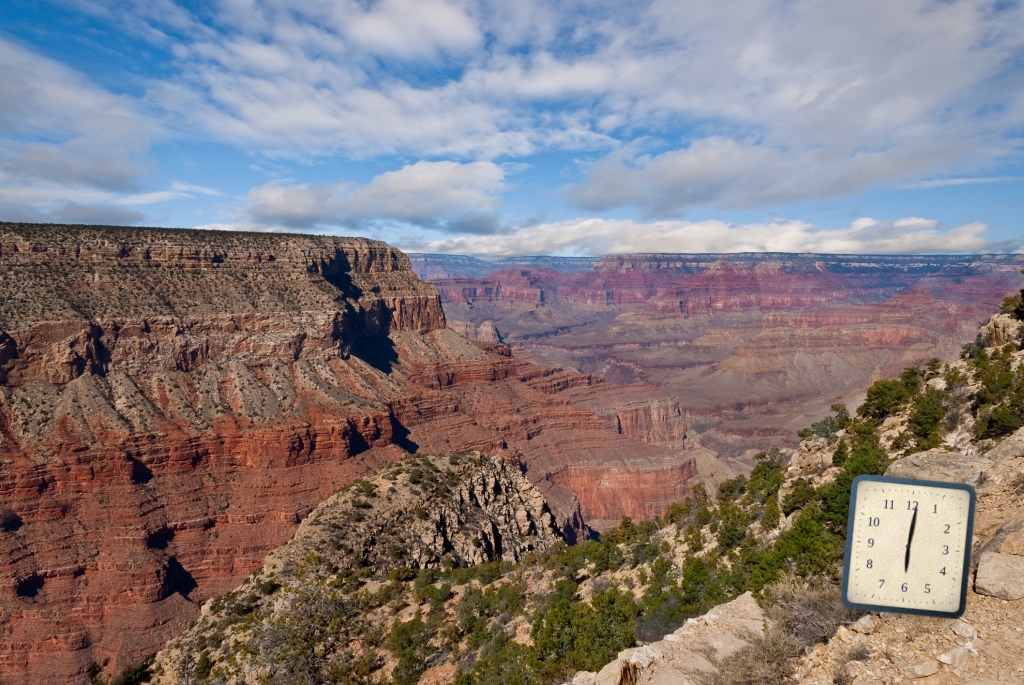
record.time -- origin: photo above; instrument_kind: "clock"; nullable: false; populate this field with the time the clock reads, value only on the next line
6:01
